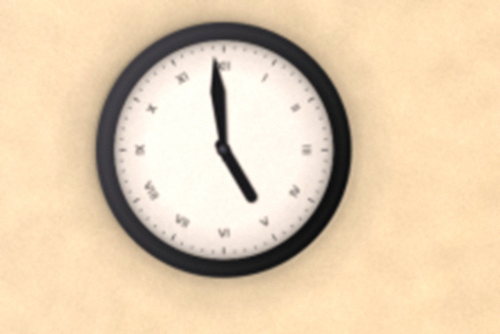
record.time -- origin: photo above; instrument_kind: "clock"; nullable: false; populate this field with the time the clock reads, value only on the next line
4:59
